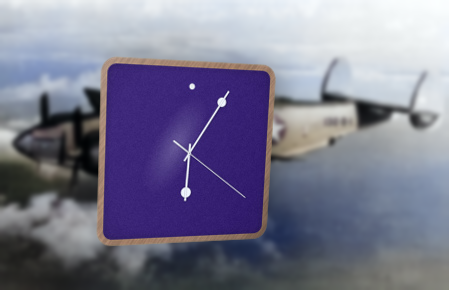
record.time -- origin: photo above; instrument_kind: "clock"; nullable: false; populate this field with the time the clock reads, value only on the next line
6:05:21
